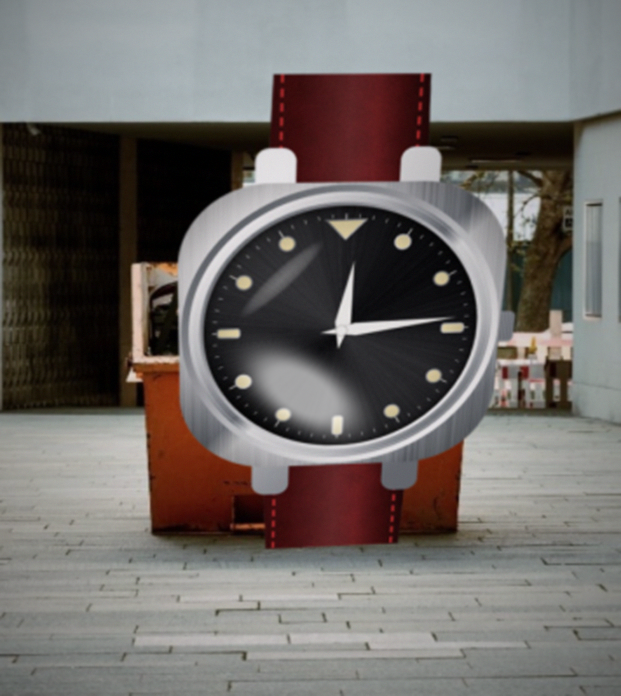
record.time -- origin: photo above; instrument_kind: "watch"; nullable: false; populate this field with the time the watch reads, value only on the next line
12:14
